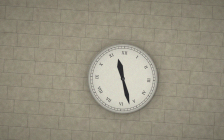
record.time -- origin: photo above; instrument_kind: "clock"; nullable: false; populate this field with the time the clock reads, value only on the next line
11:27
